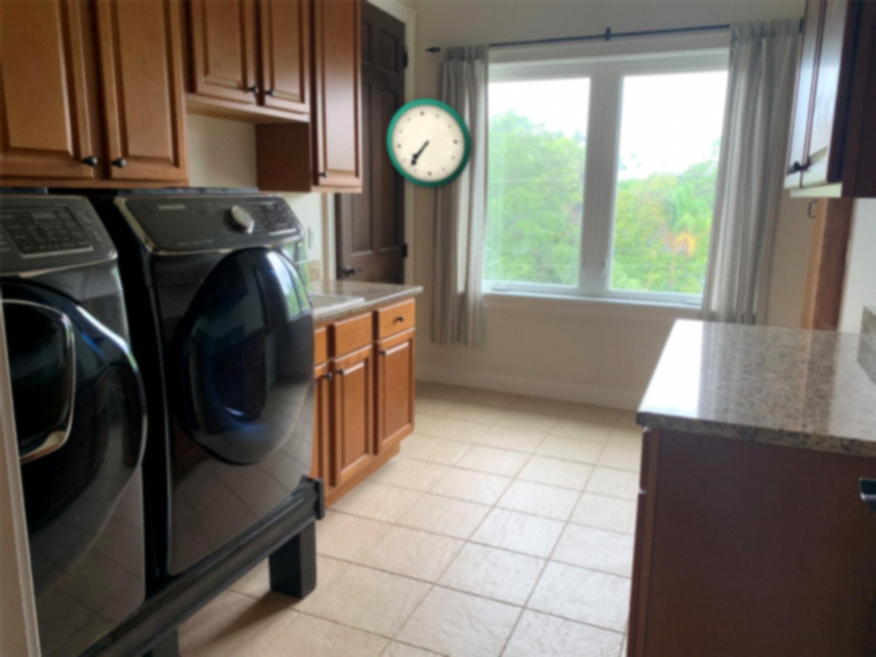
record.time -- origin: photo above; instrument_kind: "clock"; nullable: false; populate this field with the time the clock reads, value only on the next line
7:37
